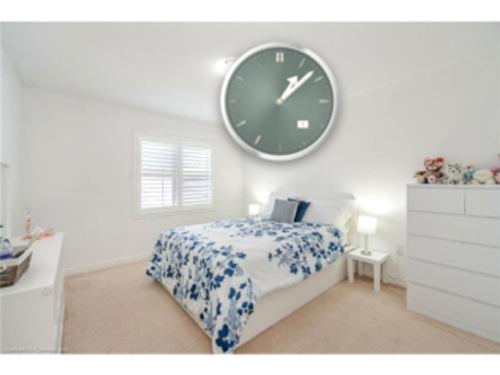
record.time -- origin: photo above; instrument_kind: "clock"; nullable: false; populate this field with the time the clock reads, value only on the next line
1:08
